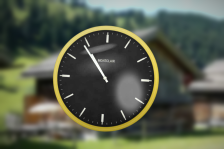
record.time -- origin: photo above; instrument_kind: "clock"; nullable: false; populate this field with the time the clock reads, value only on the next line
10:54
